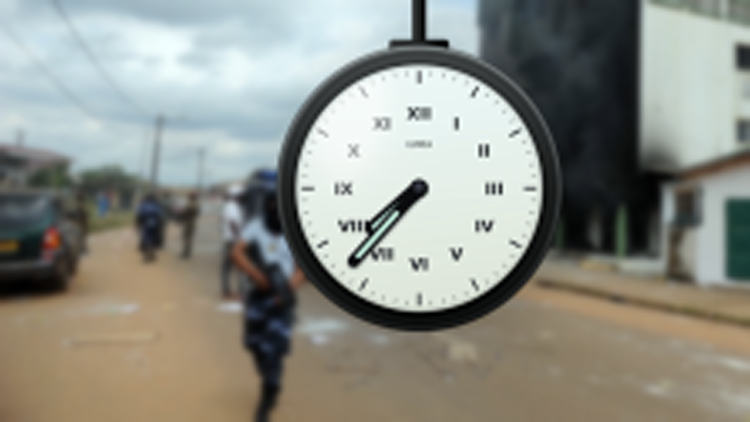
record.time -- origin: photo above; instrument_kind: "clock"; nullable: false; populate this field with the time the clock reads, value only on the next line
7:37
